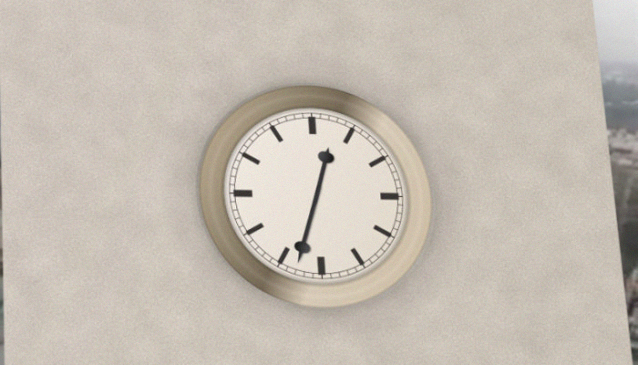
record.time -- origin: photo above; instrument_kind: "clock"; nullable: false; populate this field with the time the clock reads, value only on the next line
12:33
